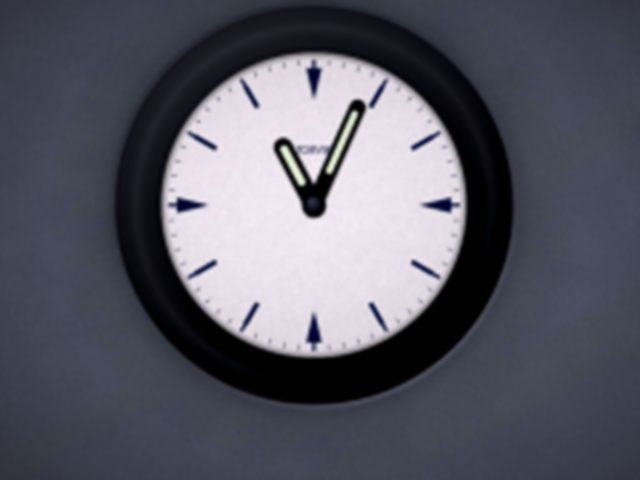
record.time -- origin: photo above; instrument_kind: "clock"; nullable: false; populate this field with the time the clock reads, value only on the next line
11:04
